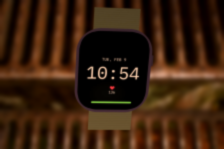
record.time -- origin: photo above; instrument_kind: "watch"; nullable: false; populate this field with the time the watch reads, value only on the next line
10:54
